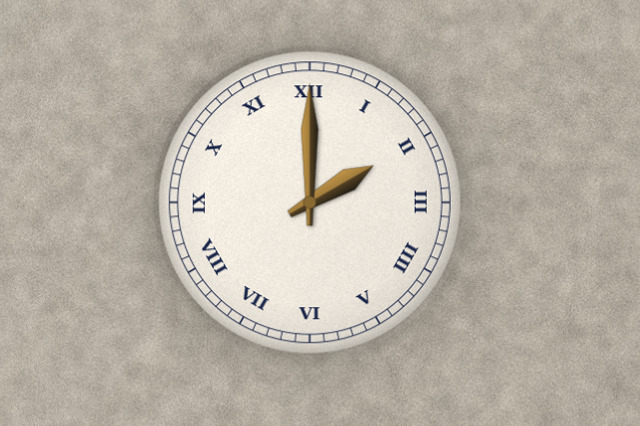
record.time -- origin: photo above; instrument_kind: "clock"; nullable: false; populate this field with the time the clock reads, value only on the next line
2:00
